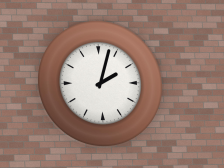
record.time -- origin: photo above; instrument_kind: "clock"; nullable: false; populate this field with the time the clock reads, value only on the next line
2:03
